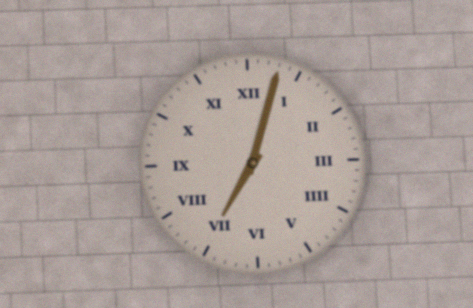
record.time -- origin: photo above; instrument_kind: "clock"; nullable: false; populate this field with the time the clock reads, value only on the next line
7:03
